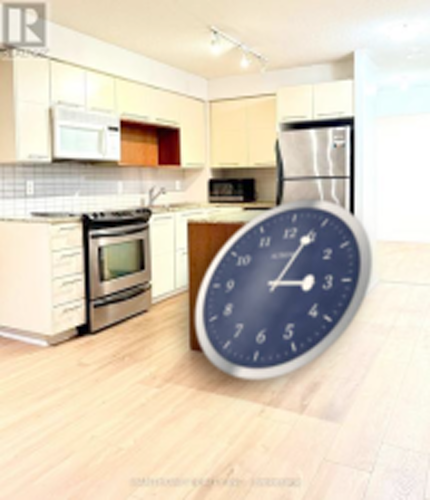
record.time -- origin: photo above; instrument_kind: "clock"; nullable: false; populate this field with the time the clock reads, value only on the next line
3:04
